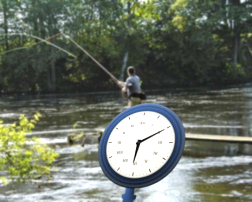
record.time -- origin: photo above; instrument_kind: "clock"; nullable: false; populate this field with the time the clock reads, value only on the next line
6:10
